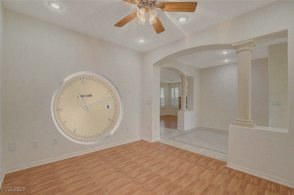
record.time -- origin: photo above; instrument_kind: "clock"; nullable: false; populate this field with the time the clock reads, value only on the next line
11:12
